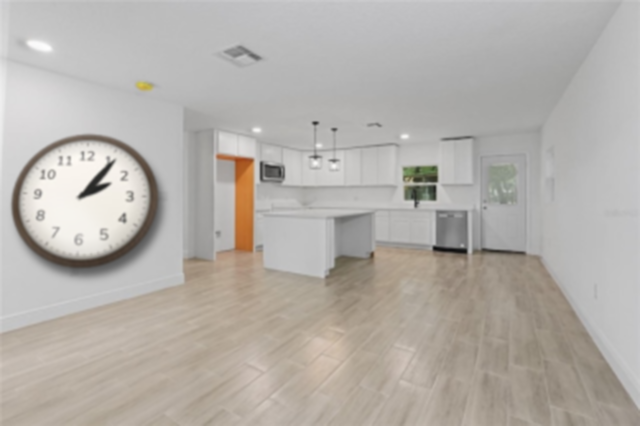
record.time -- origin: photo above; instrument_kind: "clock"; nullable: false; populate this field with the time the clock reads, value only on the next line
2:06
